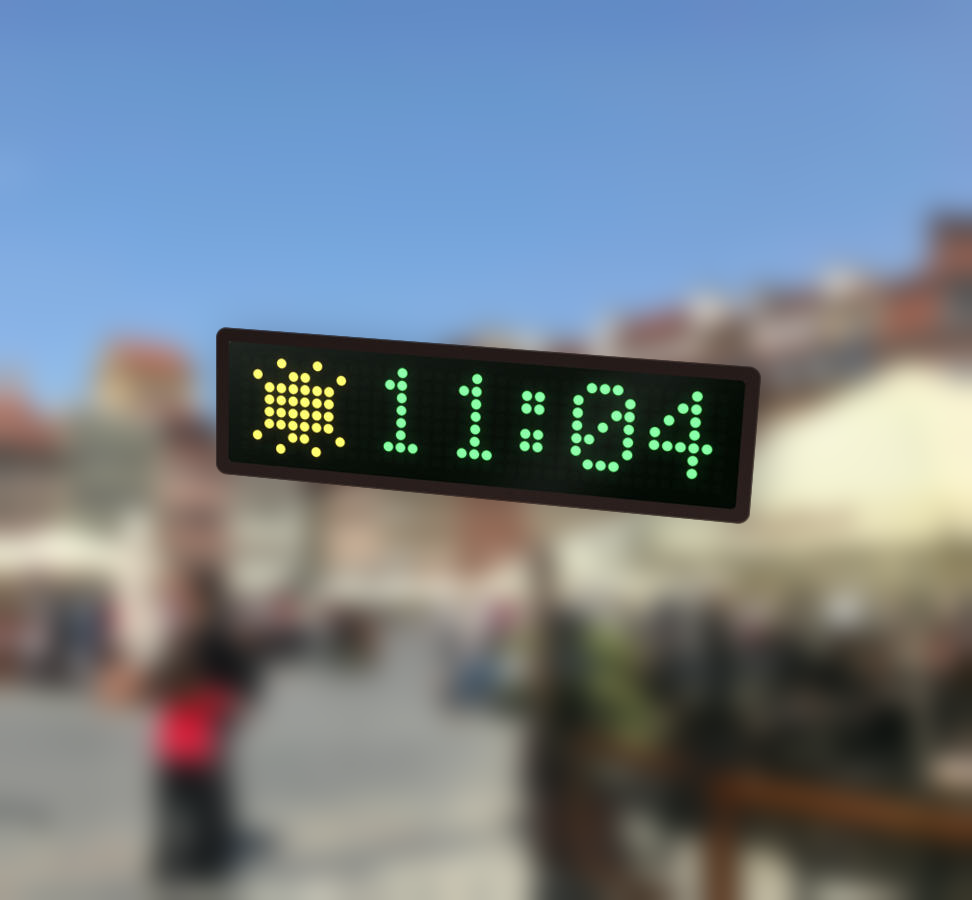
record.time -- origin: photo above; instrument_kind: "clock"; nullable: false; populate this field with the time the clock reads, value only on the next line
11:04
